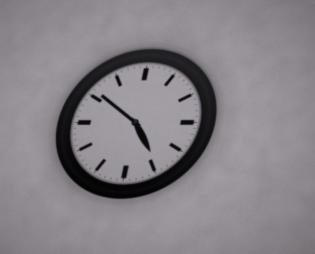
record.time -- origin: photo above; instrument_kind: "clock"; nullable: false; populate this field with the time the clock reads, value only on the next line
4:51
